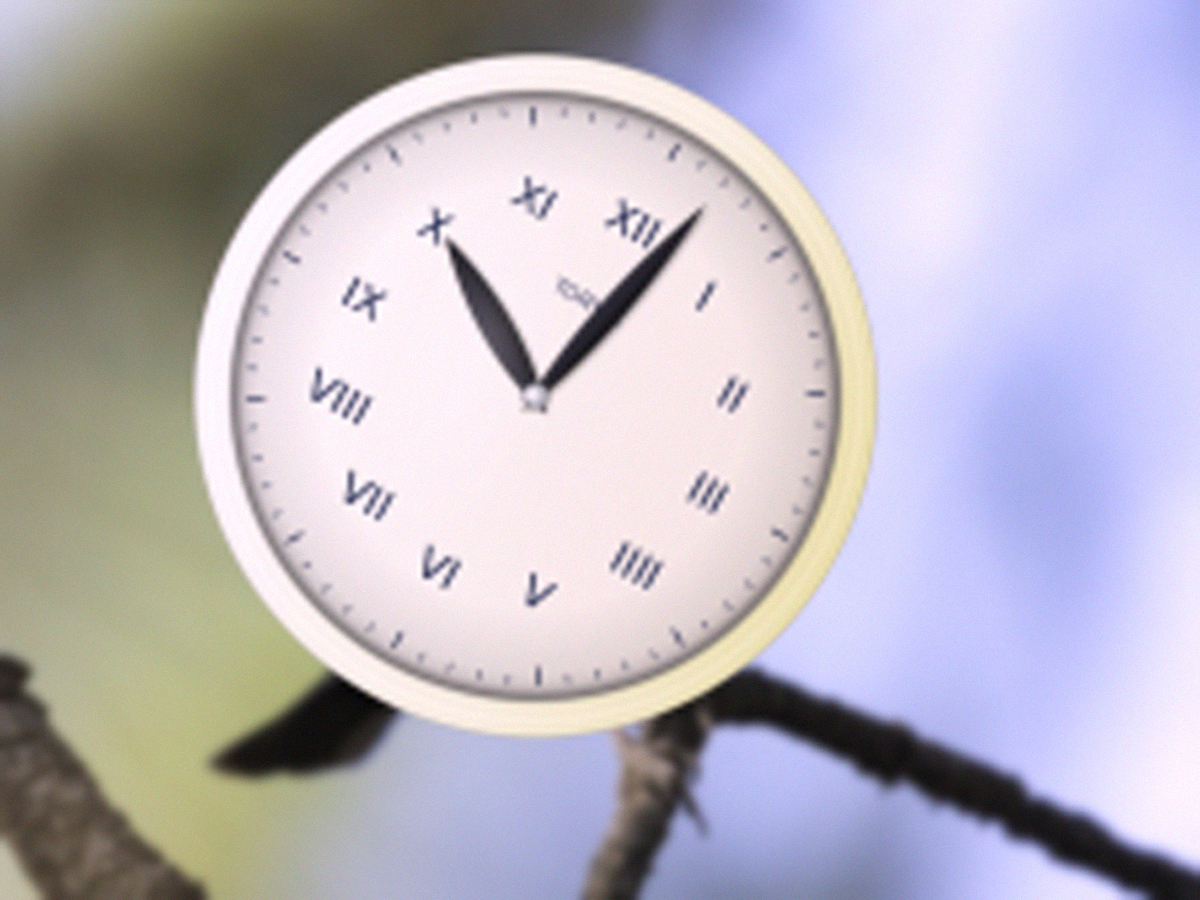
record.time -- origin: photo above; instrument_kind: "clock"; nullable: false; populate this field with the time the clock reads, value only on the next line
10:02
